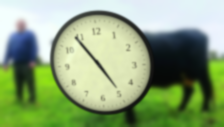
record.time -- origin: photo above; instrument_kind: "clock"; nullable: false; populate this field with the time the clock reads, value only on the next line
4:54
